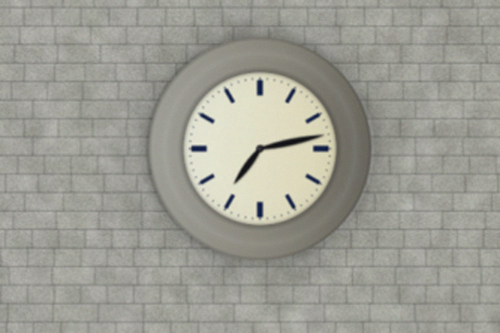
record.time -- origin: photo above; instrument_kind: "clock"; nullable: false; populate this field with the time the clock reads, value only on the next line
7:13
